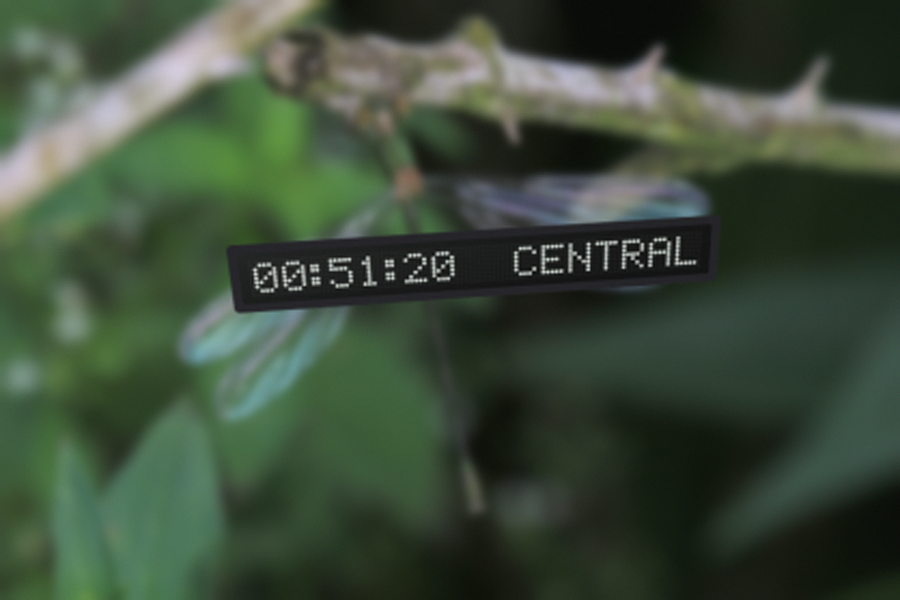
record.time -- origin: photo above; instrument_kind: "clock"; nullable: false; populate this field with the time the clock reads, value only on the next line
0:51:20
